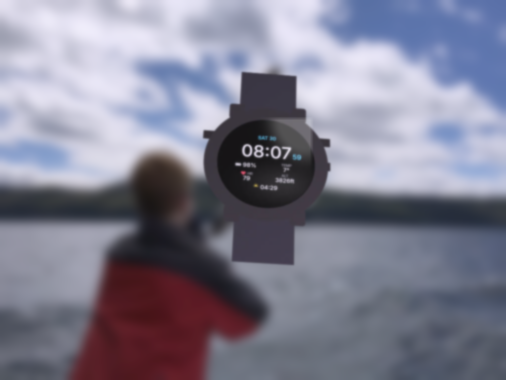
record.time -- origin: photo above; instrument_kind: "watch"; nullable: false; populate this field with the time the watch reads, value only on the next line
8:07
